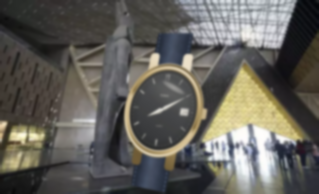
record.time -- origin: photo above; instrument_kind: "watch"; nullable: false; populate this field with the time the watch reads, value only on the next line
8:10
